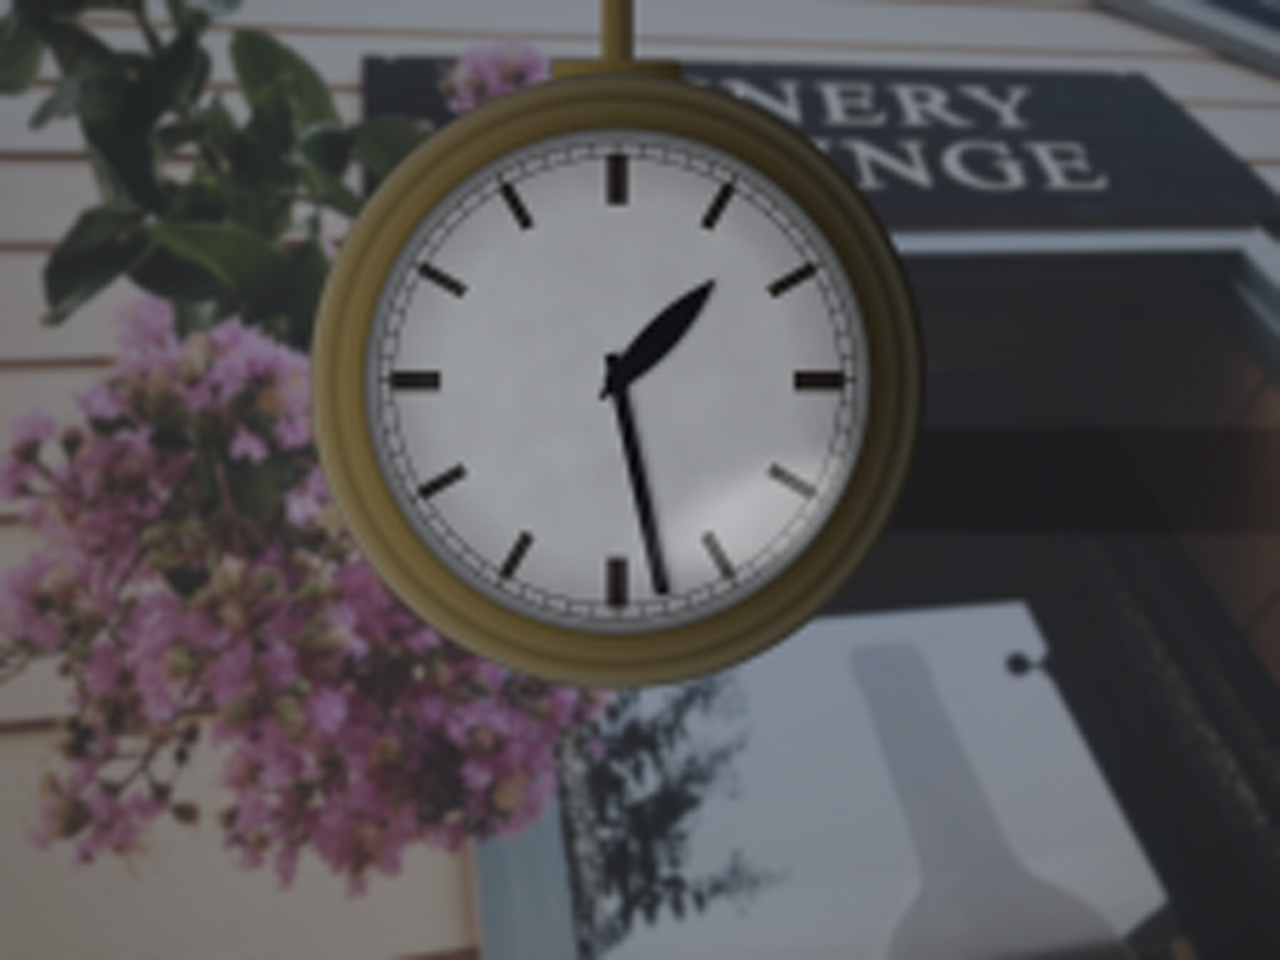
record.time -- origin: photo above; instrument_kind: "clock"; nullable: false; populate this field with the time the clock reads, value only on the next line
1:28
